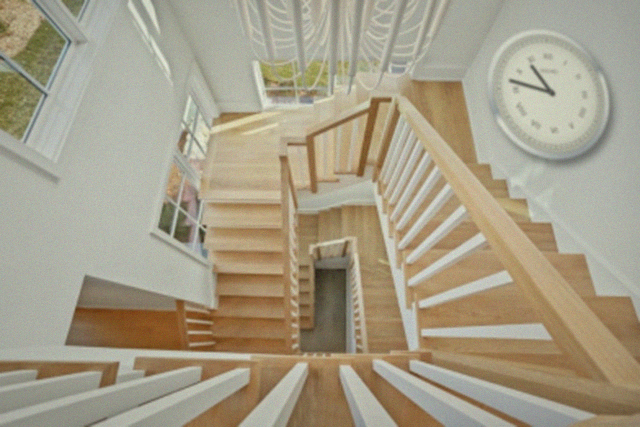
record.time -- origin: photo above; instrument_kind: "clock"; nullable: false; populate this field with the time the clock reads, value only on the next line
10:47
